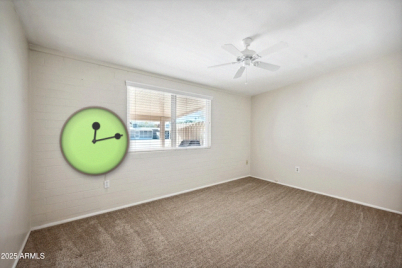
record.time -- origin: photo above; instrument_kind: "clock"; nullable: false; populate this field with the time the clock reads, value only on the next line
12:13
